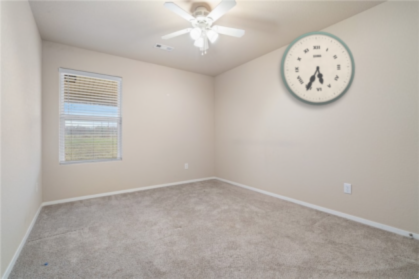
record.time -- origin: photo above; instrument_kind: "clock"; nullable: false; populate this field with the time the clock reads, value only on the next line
5:35
